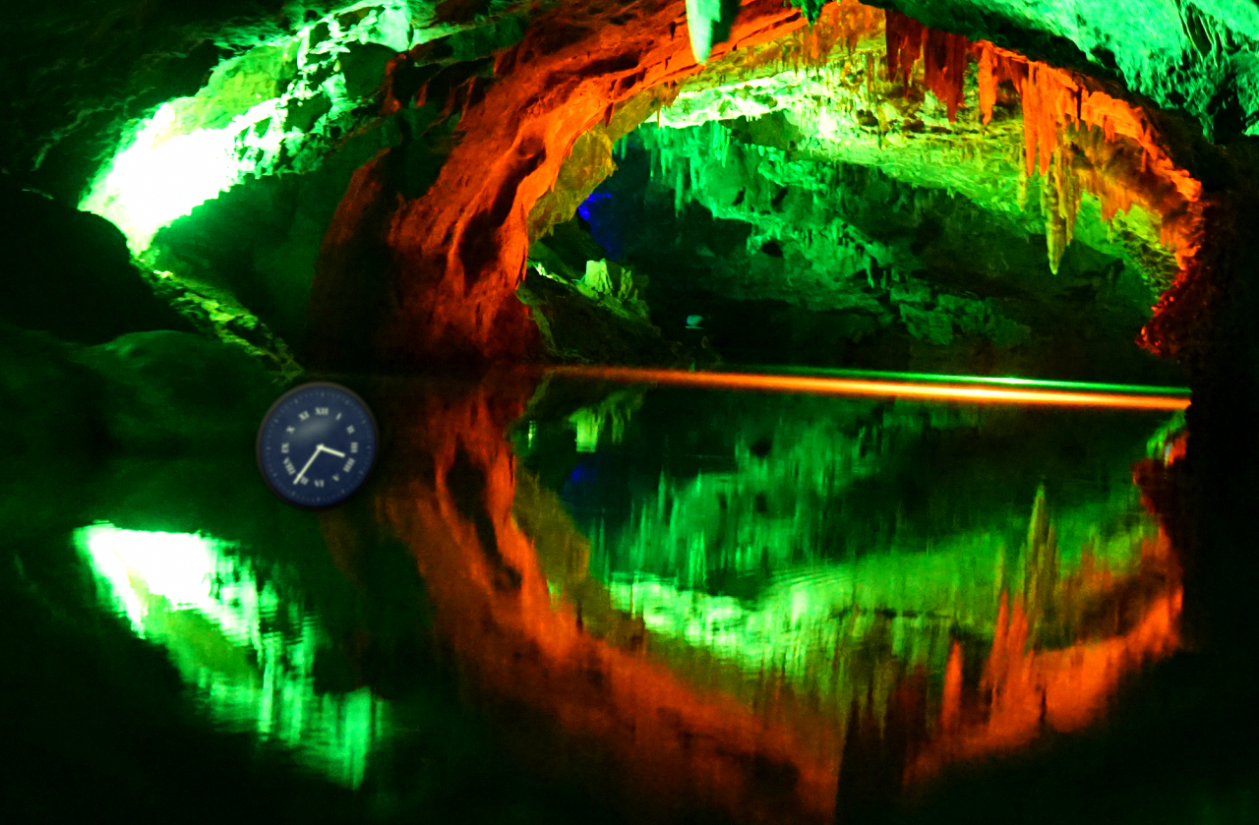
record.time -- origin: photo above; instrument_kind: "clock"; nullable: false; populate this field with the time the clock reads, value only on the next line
3:36
